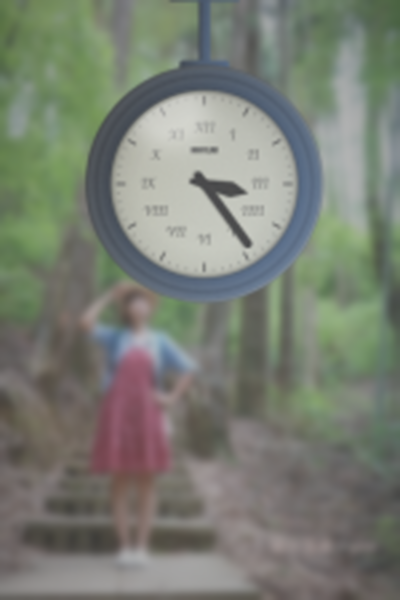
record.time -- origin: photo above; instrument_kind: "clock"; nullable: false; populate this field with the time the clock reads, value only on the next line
3:24
